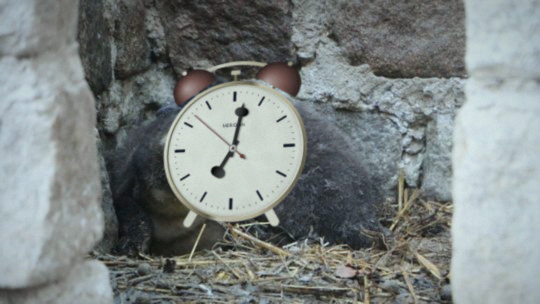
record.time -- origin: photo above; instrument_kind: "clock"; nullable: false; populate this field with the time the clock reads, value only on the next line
7:01:52
